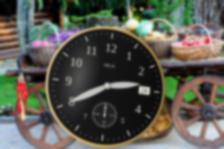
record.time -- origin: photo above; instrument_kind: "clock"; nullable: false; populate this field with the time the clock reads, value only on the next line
2:40
